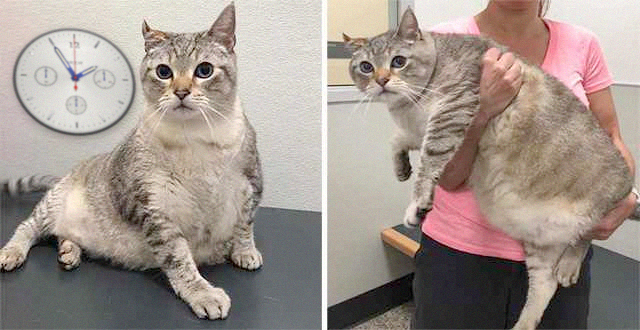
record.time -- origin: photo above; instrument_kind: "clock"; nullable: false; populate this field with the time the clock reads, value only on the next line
1:55
